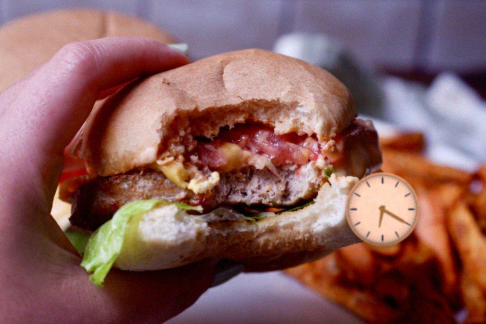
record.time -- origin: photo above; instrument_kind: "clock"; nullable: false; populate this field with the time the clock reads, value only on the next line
6:20
